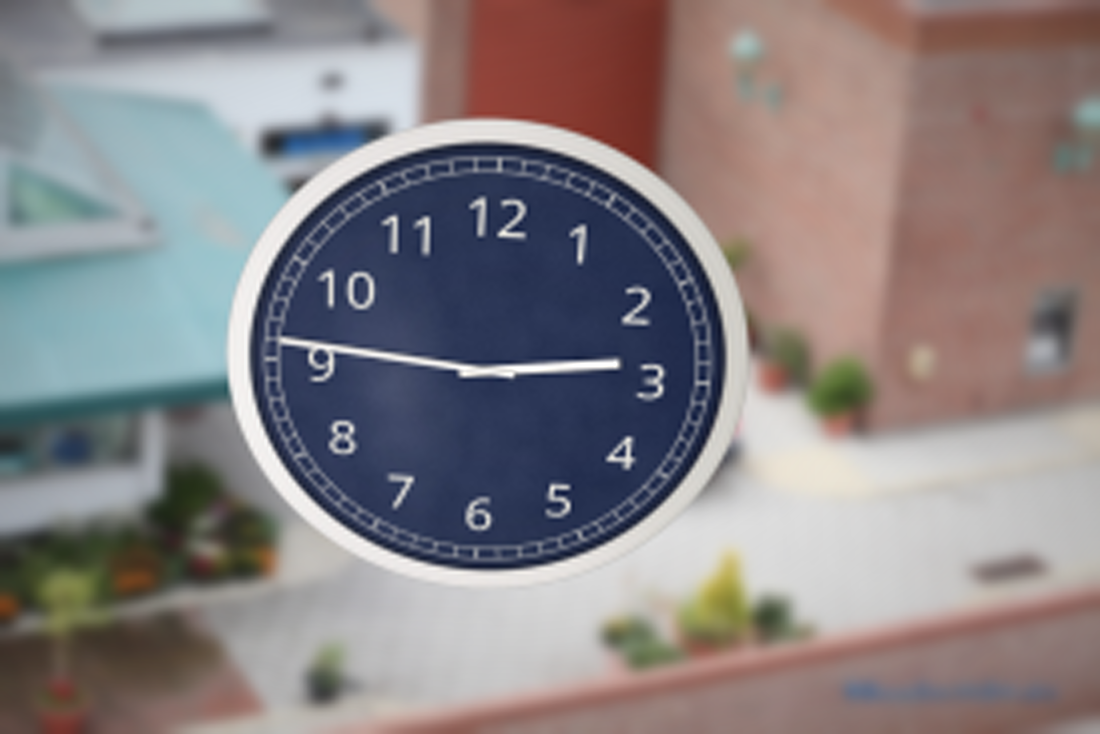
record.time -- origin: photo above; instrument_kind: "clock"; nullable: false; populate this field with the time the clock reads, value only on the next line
2:46
